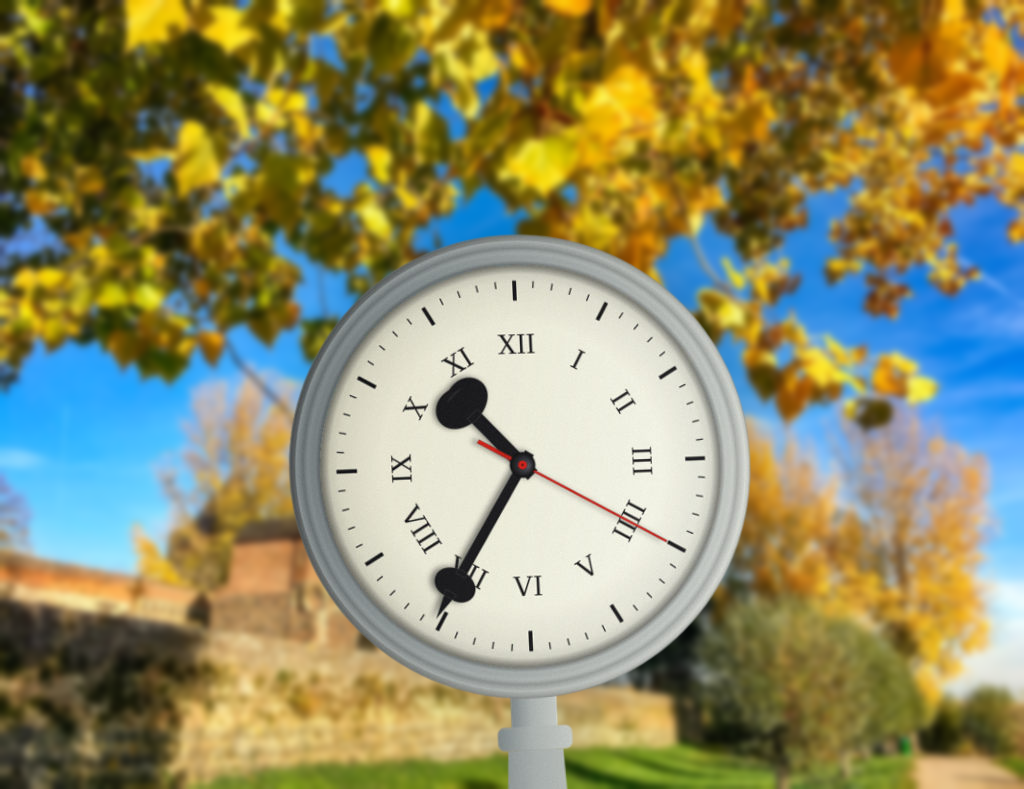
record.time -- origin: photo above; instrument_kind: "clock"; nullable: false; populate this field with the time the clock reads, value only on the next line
10:35:20
